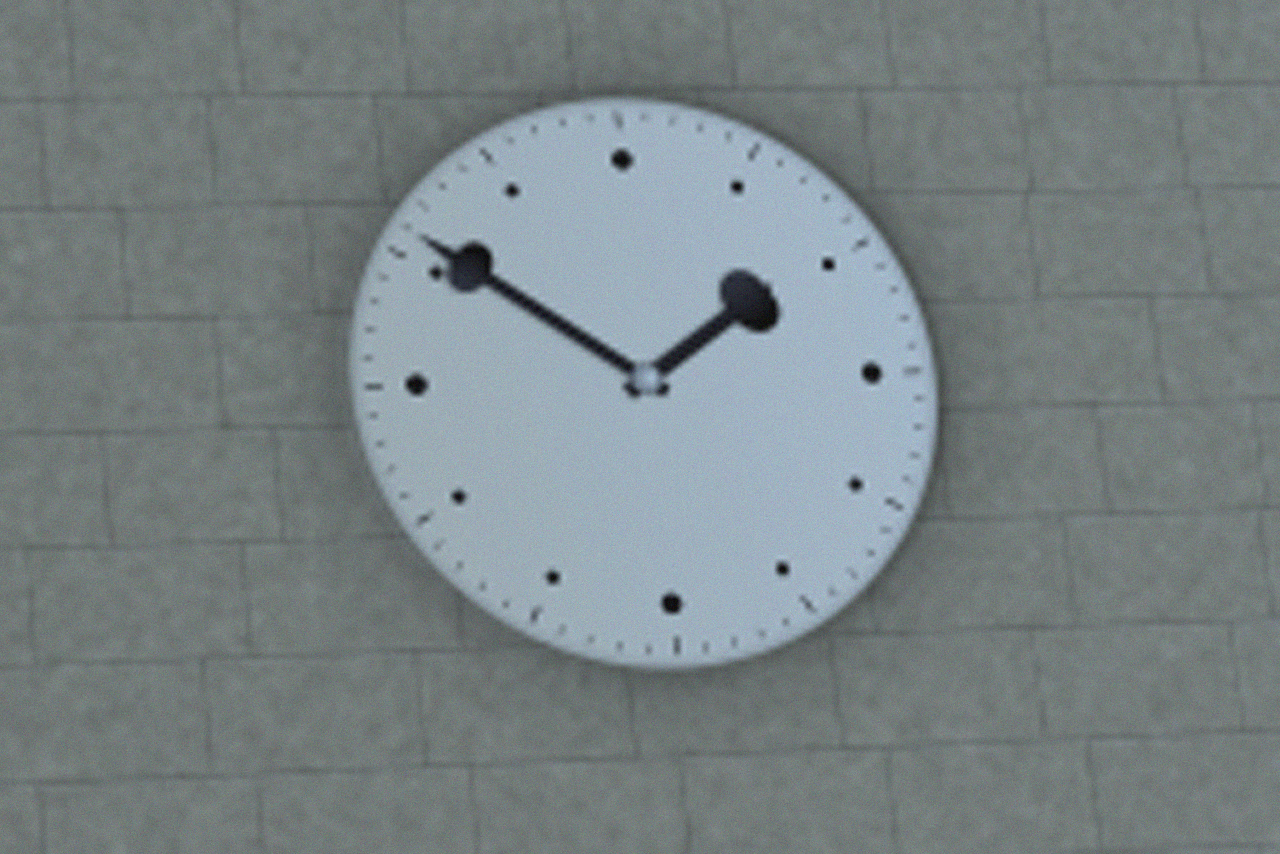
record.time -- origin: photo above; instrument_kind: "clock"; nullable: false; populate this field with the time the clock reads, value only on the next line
1:51
